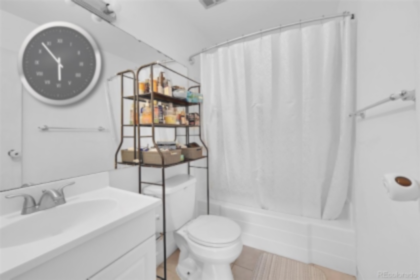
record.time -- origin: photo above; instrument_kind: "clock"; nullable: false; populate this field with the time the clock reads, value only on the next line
5:53
